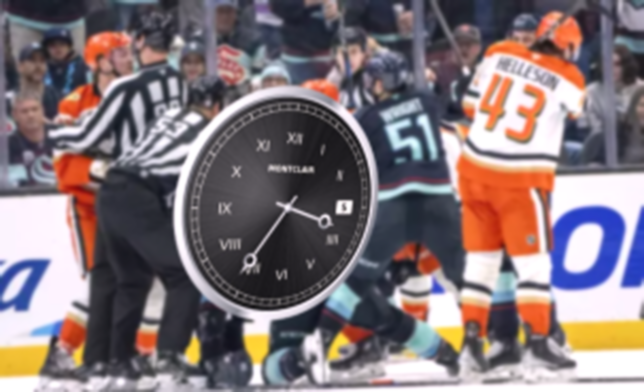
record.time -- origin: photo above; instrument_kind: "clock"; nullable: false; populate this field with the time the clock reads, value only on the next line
3:36
